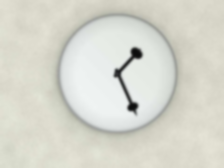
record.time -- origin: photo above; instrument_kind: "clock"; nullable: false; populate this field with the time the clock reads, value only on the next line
1:26
